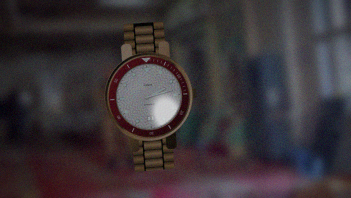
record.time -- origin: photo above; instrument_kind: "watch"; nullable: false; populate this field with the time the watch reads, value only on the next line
2:13
